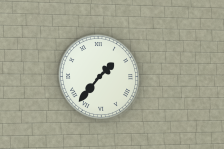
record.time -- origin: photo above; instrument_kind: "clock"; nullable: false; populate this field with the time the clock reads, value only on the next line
1:37
